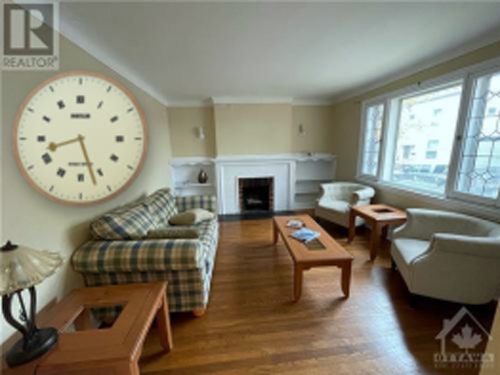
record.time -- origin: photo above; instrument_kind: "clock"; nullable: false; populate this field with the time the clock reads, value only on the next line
8:27
